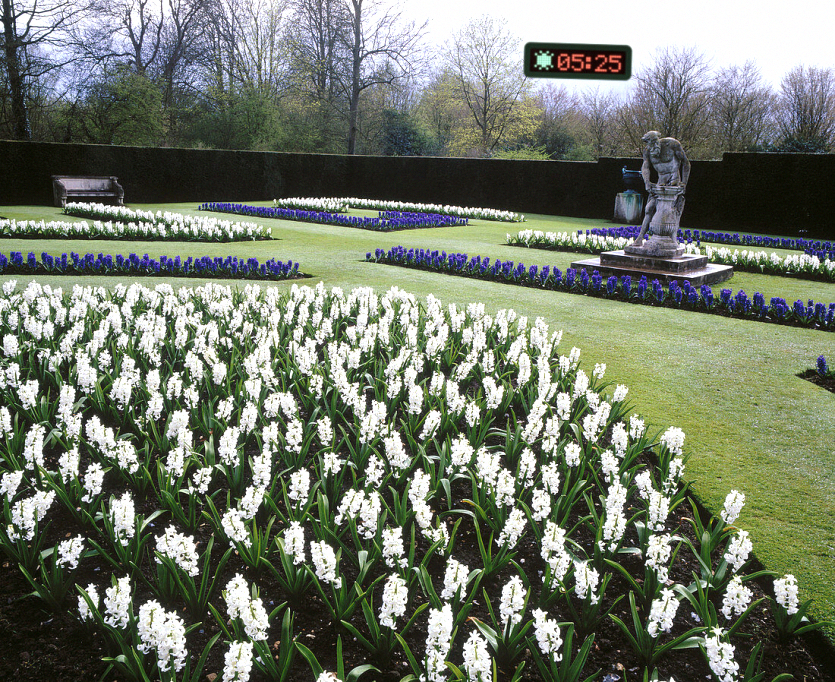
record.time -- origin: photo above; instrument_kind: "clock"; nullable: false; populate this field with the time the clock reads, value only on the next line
5:25
